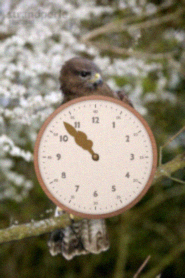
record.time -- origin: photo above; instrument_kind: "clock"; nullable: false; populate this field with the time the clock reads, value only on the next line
10:53
